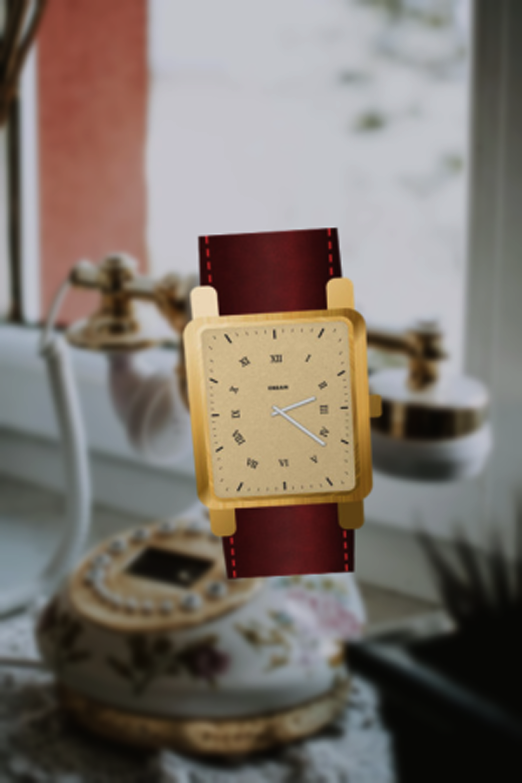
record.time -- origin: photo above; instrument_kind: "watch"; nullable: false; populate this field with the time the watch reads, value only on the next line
2:22
